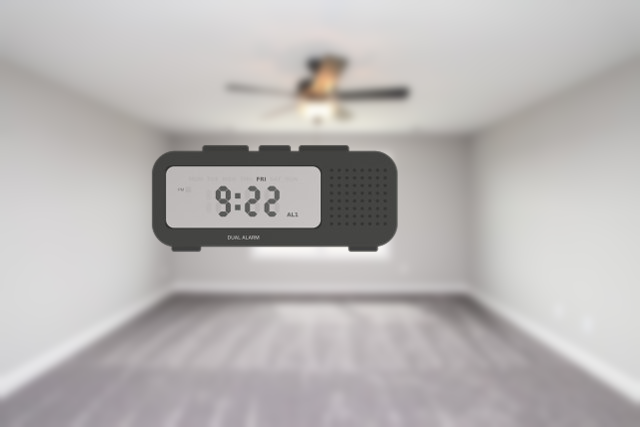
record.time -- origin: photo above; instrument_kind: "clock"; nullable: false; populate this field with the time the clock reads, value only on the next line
9:22
